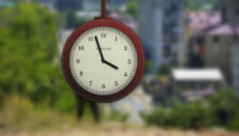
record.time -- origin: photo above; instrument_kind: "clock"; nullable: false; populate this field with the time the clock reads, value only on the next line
3:57
